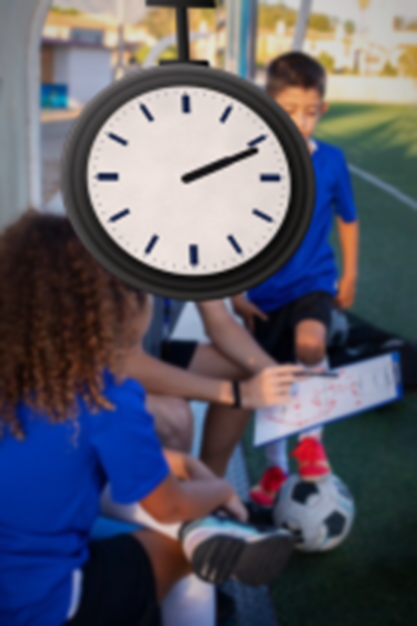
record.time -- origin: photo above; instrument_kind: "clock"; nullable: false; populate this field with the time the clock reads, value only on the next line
2:11
